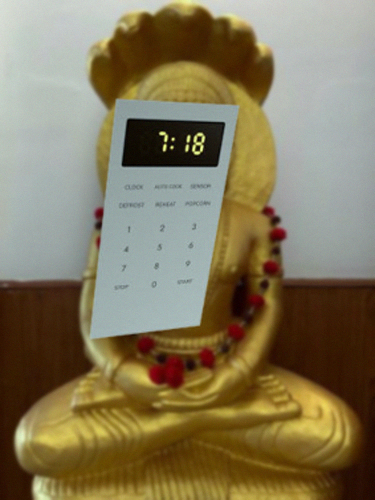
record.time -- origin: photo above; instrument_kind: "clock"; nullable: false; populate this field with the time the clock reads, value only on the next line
7:18
